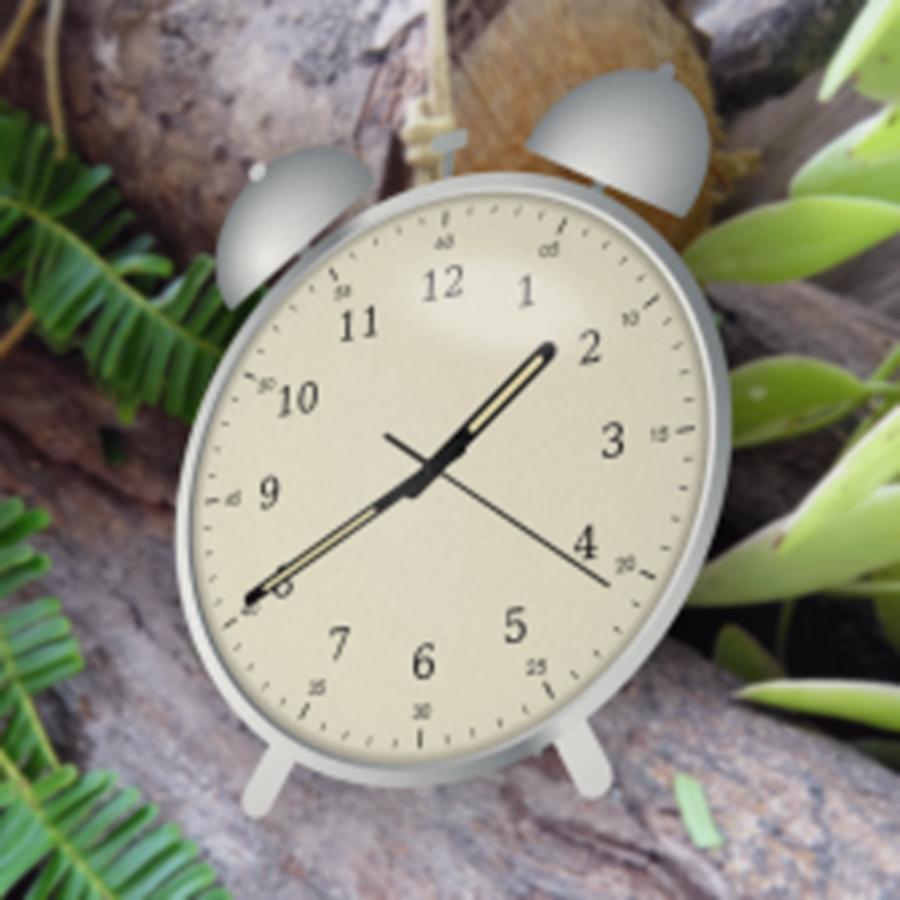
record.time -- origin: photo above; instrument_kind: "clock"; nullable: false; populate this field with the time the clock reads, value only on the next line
1:40:21
